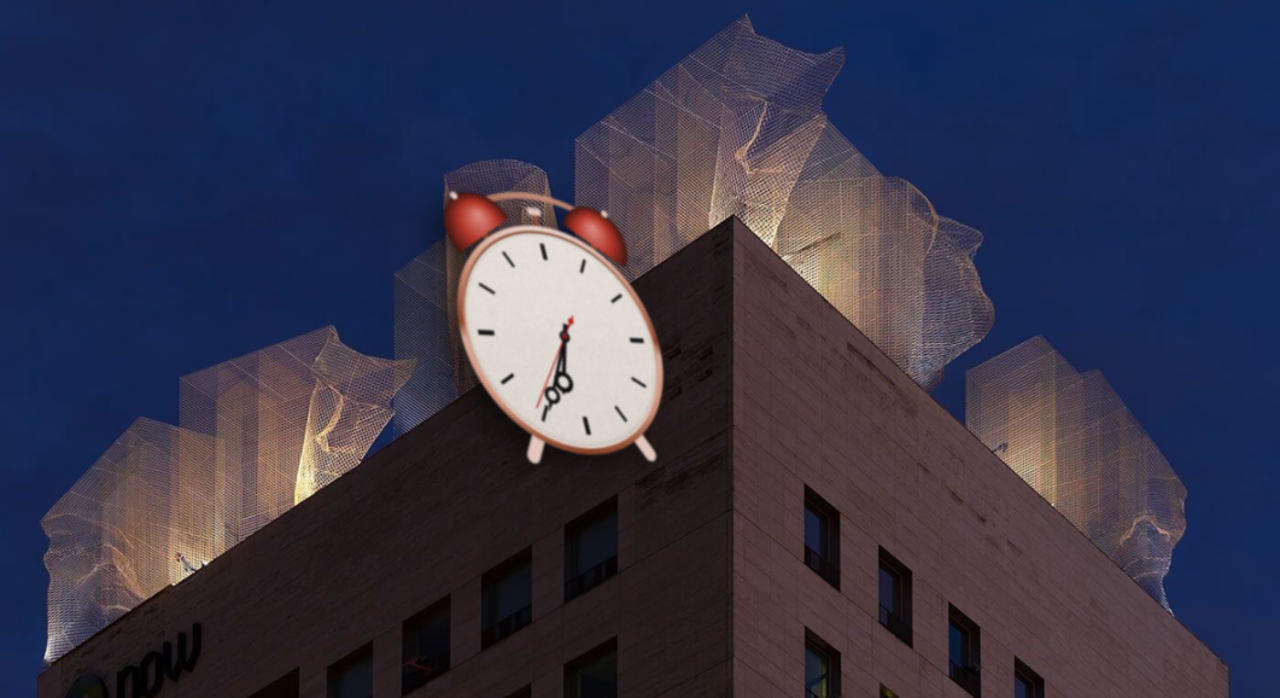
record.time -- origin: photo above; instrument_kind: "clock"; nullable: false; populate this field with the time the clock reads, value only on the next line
6:34:36
